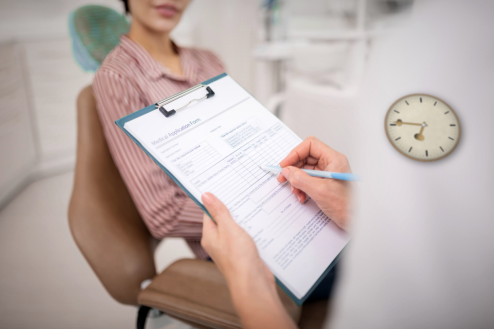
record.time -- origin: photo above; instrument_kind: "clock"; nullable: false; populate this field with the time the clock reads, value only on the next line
6:46
